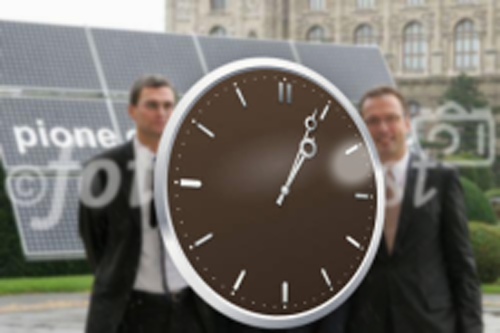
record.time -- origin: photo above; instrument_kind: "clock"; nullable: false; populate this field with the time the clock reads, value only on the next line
1:04
